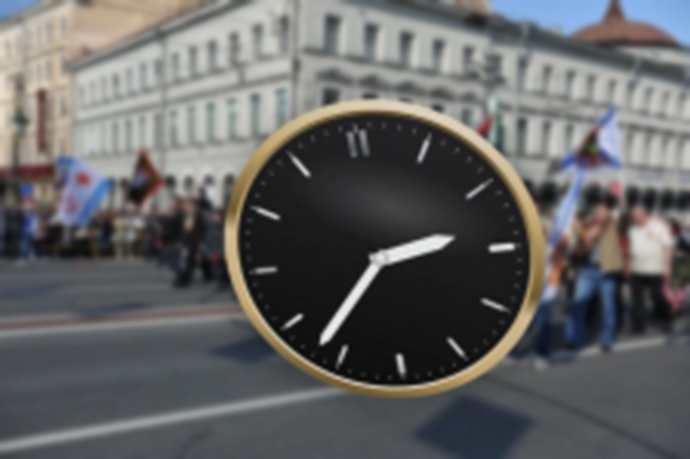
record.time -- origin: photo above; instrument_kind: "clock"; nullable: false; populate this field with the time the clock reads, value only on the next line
2:37
